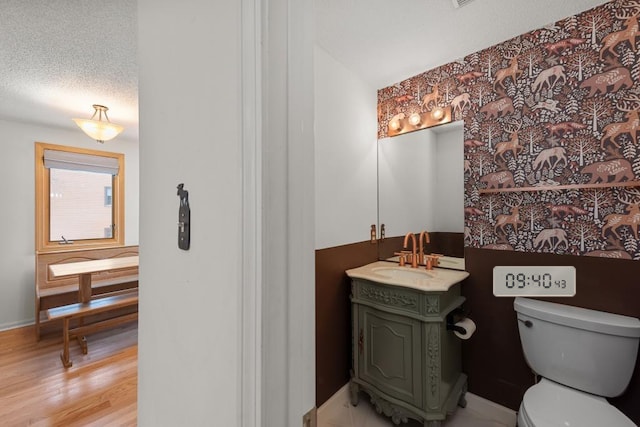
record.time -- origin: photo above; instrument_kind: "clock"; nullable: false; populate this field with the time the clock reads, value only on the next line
9:40:43
